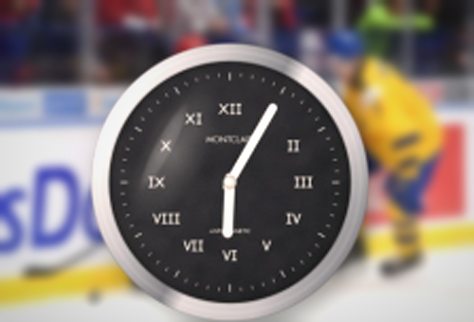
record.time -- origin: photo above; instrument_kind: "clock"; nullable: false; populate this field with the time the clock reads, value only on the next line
6:05
